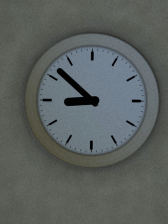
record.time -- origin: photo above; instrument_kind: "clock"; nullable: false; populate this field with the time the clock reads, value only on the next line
8:52
